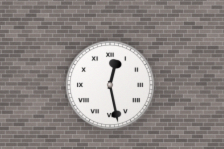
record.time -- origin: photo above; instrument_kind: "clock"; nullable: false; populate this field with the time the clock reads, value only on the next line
12:28
